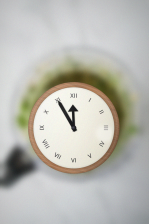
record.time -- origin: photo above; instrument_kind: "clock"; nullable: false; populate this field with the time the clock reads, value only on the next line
11:55
